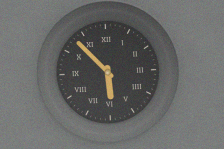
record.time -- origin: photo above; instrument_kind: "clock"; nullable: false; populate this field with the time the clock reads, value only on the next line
5:53
